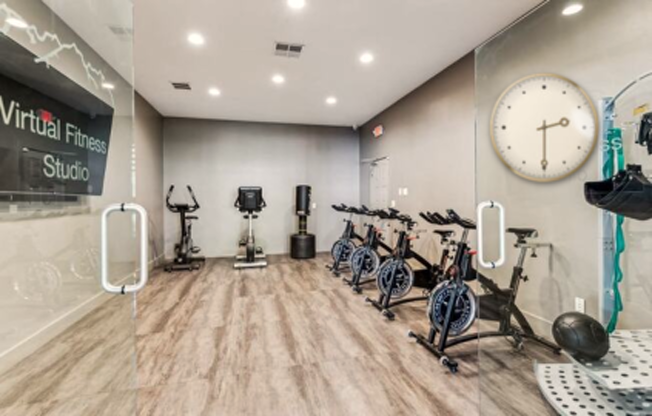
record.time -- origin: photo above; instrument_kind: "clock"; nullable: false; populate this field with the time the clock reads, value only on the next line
2:30
